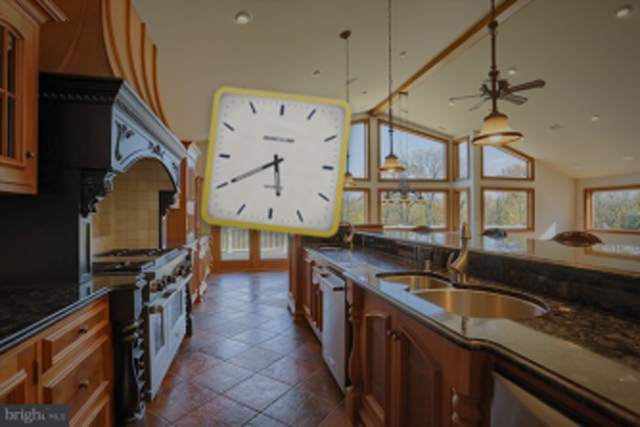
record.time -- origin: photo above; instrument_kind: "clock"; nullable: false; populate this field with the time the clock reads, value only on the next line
5:40
